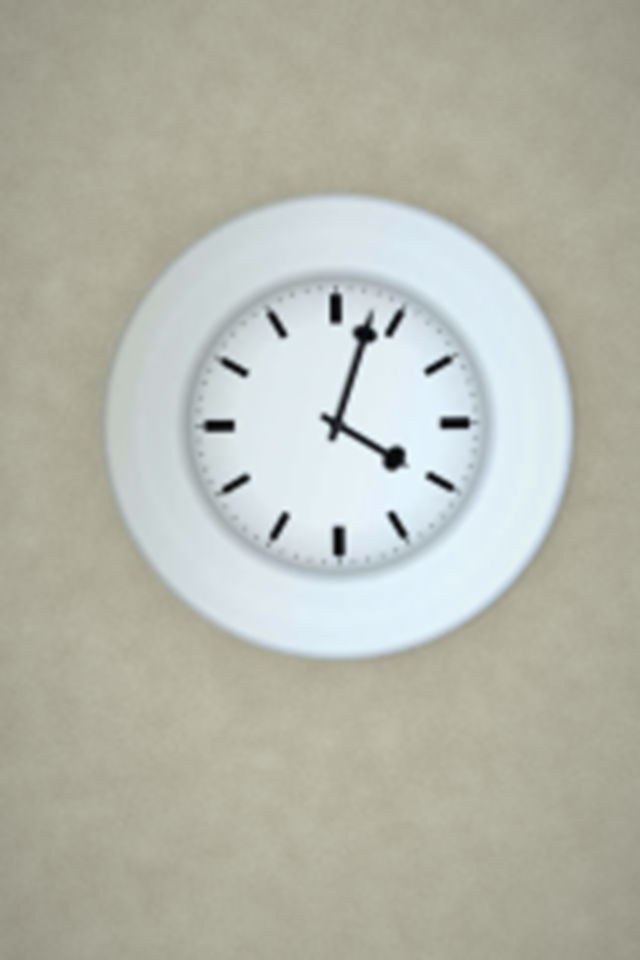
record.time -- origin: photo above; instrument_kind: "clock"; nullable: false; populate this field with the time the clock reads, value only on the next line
4:03
